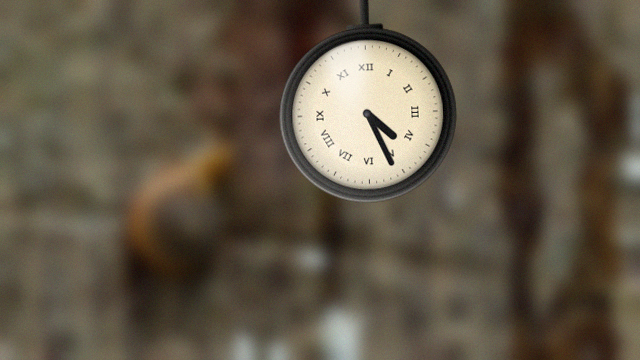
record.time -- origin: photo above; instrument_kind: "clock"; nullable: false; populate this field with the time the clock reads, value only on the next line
4:26
